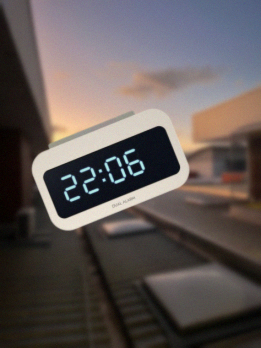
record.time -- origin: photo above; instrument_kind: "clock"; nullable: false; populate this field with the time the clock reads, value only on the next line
22:06
